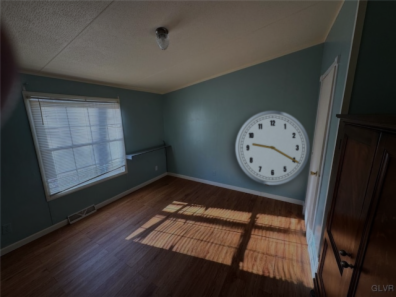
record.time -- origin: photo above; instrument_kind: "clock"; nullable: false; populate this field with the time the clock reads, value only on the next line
9:20
